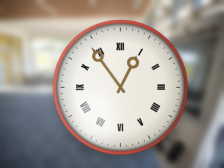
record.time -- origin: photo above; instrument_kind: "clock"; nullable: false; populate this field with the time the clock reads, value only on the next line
12:54
